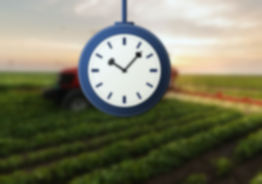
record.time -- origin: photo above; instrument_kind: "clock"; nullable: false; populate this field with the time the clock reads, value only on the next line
10:07
